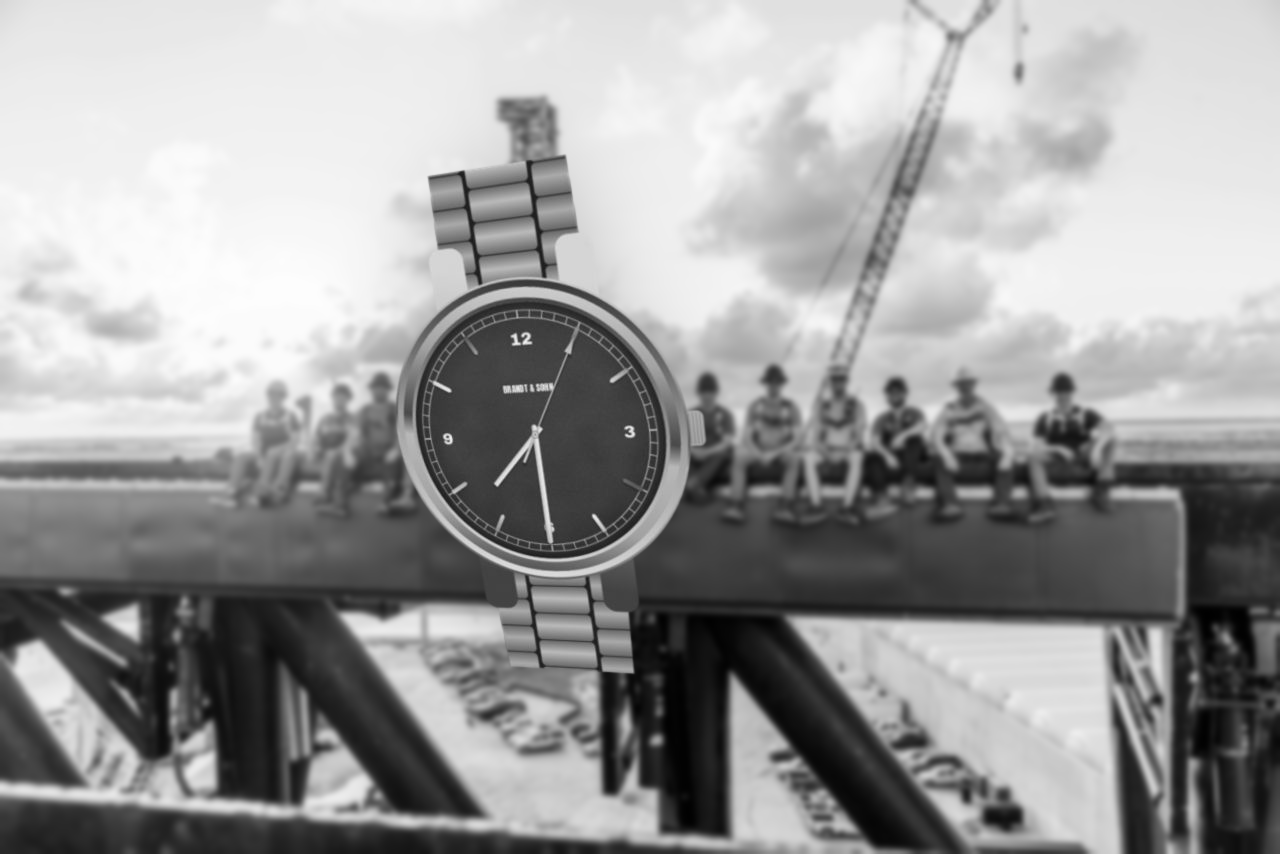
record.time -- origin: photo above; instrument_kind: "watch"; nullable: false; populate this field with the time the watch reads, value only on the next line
7:30:05
